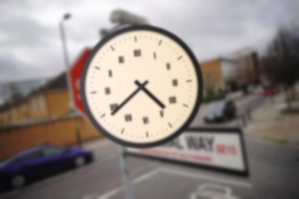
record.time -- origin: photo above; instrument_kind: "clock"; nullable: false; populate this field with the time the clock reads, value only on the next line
4:39
